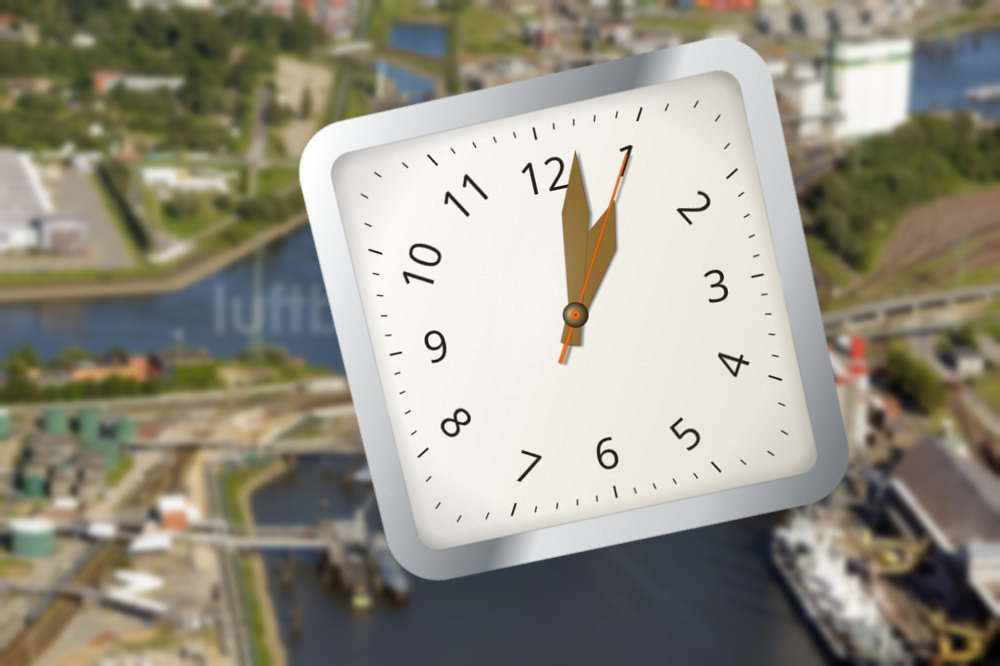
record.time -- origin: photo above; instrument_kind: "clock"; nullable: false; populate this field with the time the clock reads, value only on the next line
1:02:05
